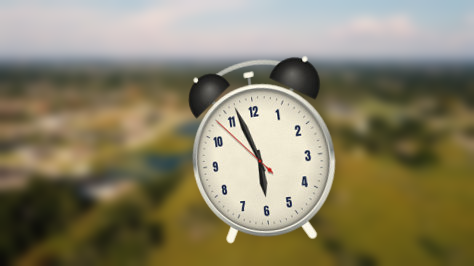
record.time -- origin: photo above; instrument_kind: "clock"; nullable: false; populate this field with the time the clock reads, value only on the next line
5:56:53
